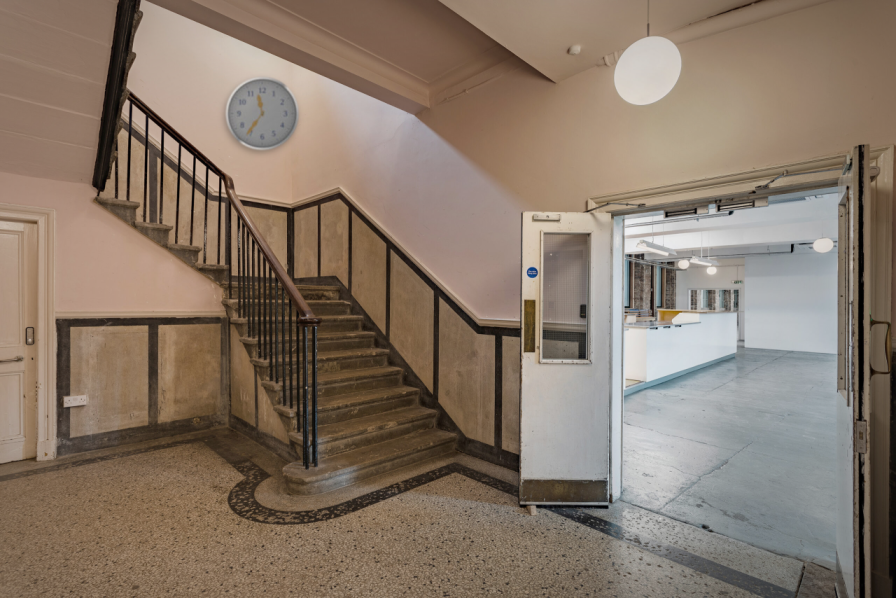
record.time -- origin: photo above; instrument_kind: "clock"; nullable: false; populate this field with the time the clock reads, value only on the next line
11:36
